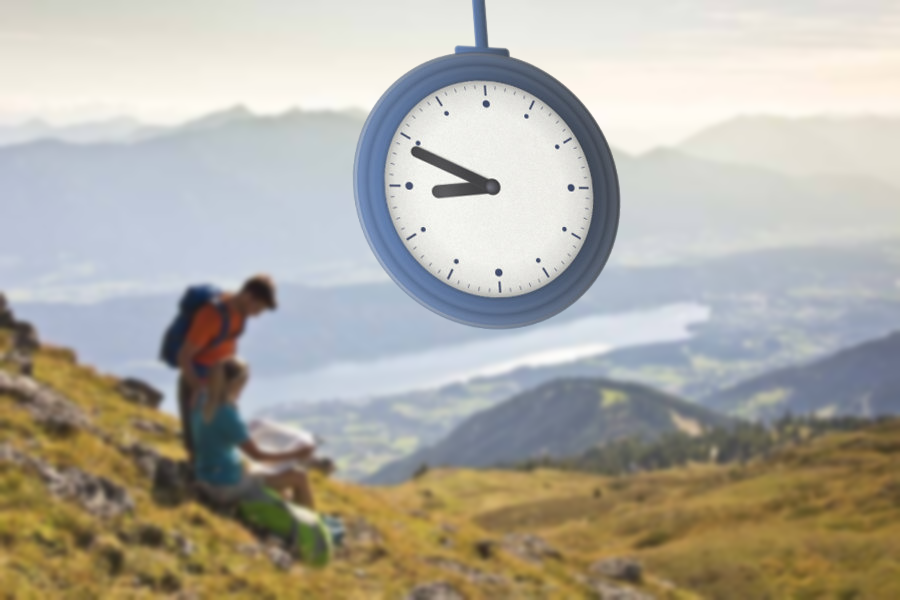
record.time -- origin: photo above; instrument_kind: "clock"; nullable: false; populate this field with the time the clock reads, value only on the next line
8:49
